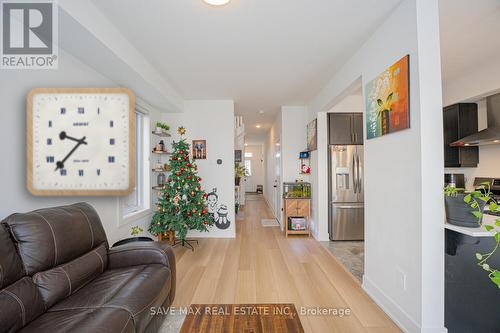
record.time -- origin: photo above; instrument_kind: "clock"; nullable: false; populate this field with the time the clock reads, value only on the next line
9:37
